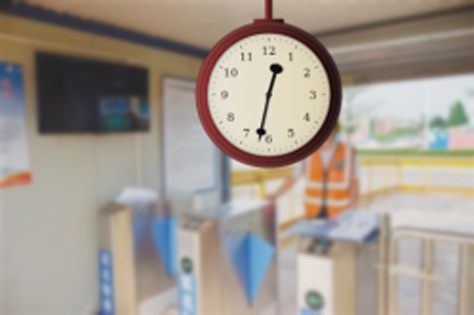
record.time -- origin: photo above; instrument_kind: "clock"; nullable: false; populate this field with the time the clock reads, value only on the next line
12:32
